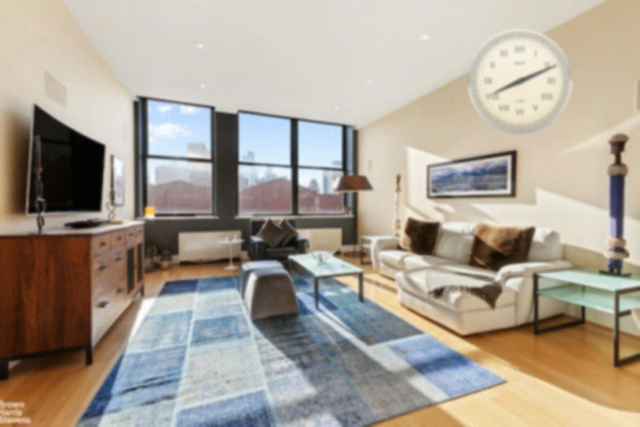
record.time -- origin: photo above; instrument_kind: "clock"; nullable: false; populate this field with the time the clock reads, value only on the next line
8:11
